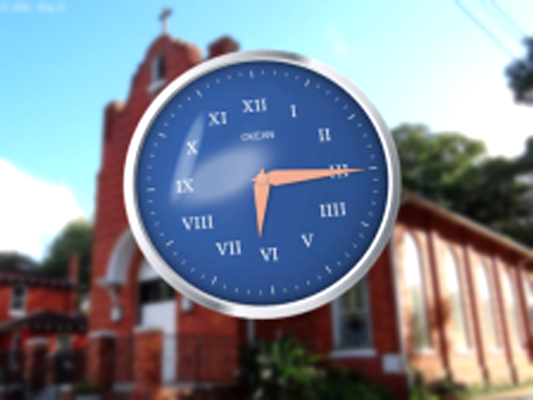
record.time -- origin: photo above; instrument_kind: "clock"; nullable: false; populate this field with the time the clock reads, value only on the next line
6:15
